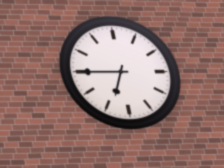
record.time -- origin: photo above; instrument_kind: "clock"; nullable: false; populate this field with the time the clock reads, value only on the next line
6:45
